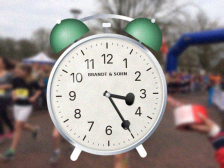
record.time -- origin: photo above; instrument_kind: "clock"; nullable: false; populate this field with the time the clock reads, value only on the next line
3:25
